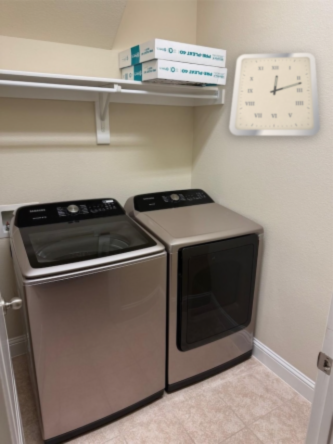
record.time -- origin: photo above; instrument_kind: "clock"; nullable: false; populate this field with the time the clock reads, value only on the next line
12:12
